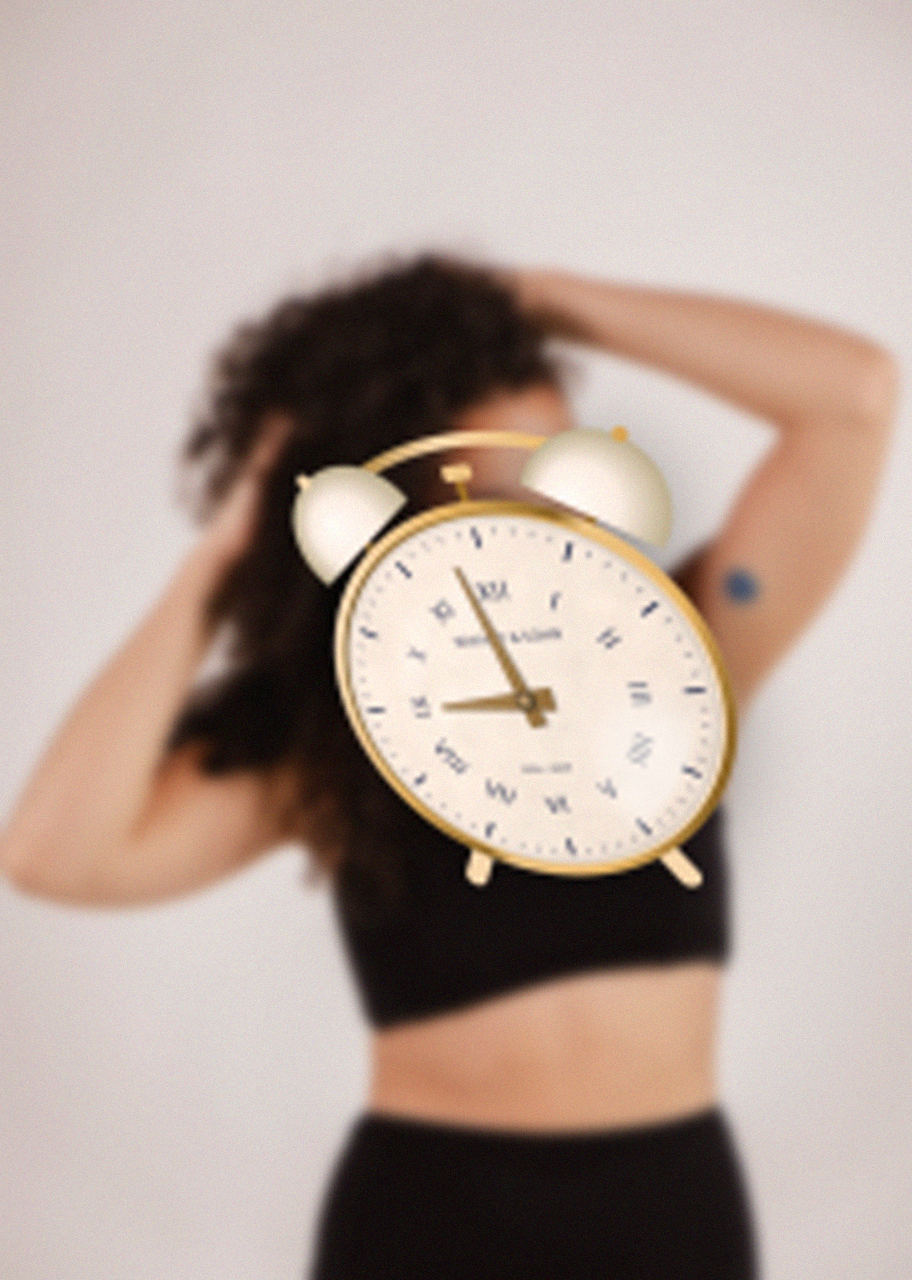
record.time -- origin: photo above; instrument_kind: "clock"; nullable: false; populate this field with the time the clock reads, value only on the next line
8:58
